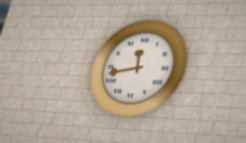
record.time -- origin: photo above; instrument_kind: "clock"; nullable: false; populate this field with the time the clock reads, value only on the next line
11:43
